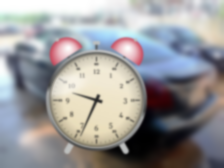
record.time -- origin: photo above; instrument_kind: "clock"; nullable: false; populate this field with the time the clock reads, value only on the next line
9:34
